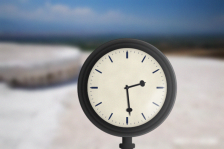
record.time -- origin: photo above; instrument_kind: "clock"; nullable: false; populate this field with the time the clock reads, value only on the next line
2:29
